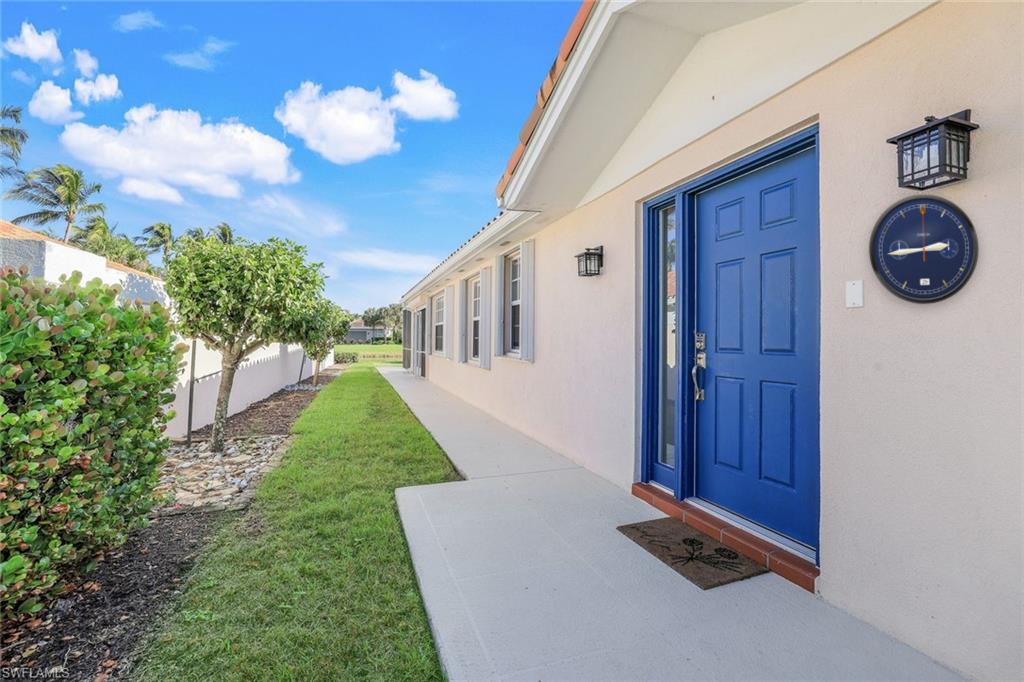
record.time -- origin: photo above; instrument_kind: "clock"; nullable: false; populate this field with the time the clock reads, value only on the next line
2:44
